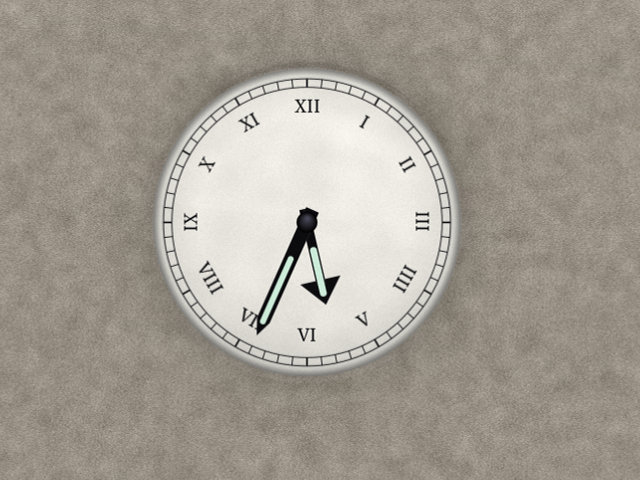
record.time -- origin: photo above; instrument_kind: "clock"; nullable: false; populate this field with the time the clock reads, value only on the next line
5:34
